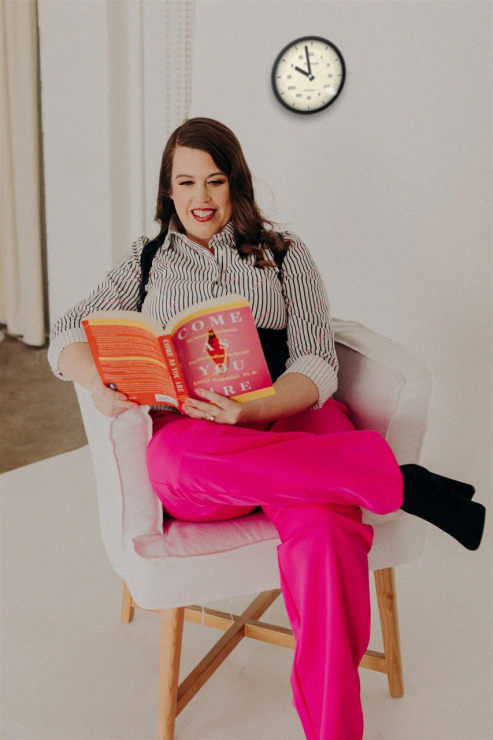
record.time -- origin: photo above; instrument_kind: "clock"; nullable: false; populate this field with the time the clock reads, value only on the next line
9:58
